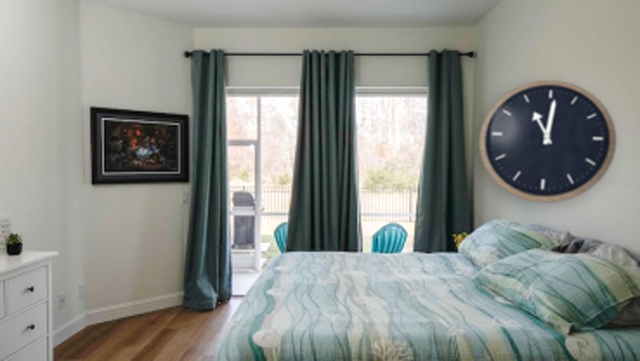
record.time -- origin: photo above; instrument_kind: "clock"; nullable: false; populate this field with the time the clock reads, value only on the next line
11:01
